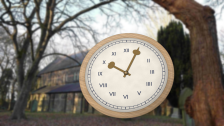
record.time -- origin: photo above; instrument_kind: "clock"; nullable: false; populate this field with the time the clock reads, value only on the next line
10:04
